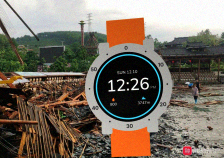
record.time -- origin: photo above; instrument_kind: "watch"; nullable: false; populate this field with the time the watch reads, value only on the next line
12:26
